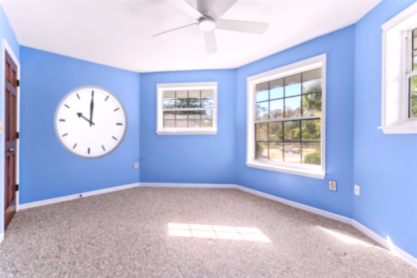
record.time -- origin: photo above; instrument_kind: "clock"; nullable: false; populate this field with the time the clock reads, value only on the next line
10:00
